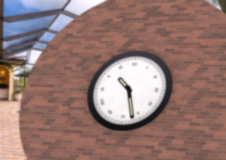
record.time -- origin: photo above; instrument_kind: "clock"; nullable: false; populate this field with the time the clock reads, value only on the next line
10:27
